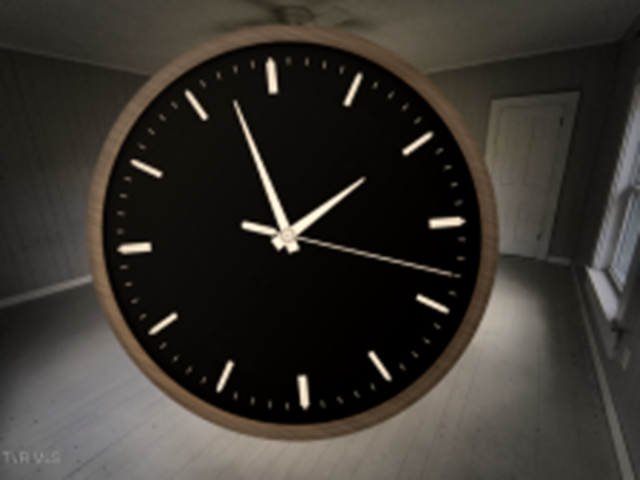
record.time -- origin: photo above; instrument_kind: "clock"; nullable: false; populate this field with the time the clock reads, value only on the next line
1:57:18
